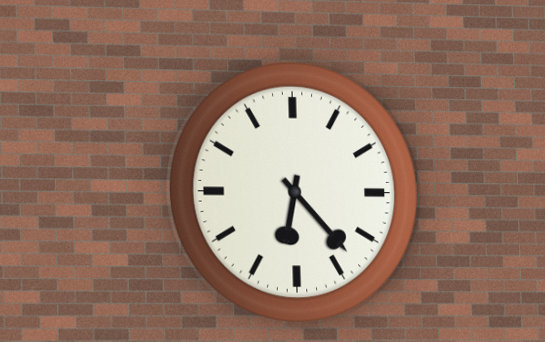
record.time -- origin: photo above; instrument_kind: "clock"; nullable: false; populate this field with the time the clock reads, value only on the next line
6:23
